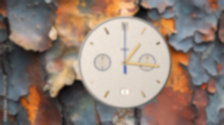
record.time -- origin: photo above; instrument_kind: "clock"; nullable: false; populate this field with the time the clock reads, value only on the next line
1:16
